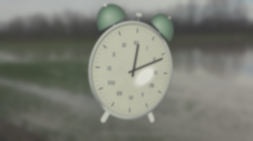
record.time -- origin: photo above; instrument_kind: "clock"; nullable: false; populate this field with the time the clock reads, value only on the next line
12:11
